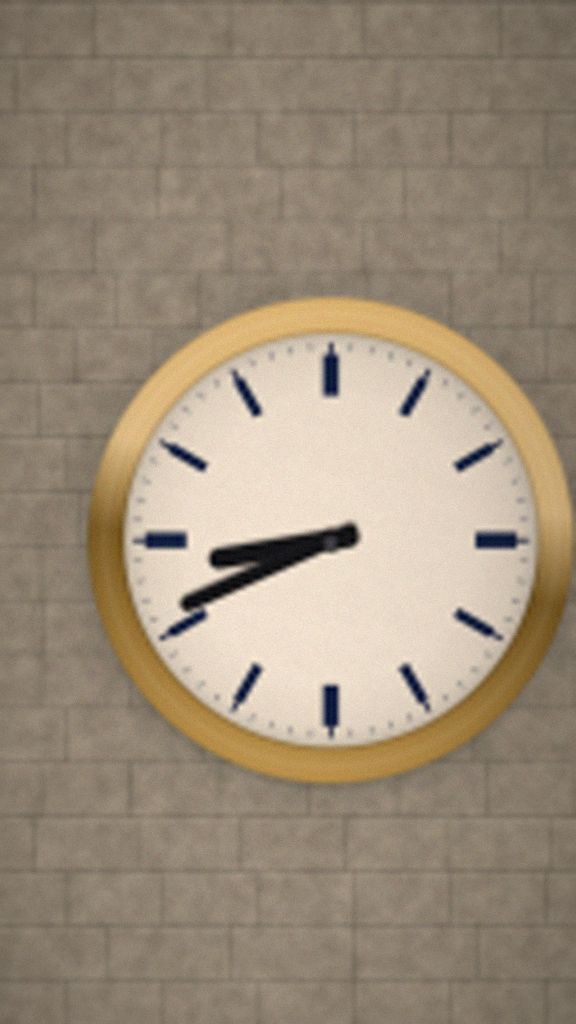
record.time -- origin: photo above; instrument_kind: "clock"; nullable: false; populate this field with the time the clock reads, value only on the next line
8:41
